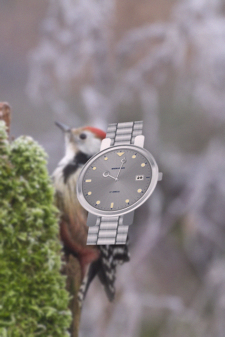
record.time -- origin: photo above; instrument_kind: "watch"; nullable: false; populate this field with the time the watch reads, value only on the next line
10:02
